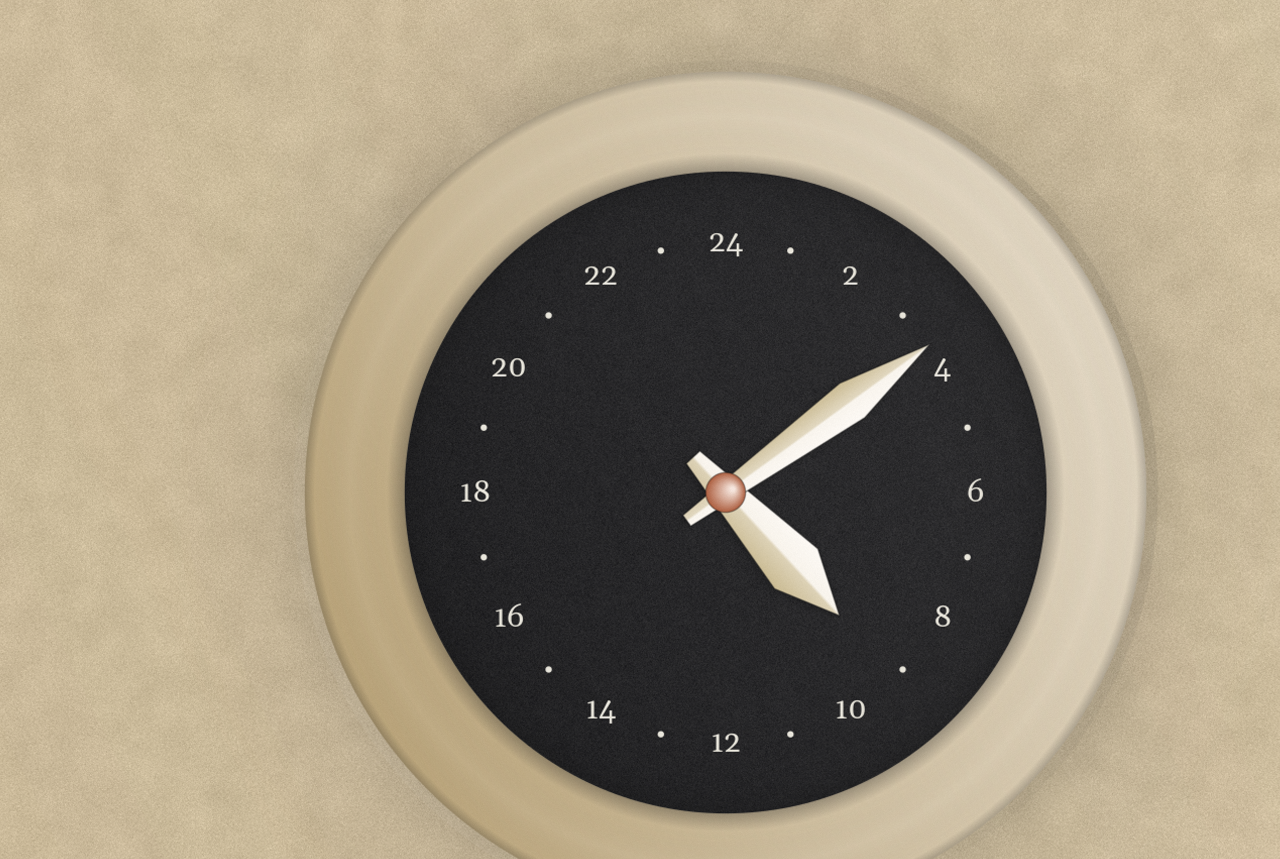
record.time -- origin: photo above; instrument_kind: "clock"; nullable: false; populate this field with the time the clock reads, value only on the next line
9:09
